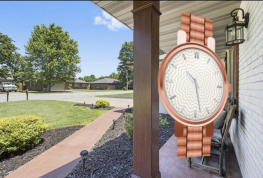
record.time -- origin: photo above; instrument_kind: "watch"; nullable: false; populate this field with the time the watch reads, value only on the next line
10:28
